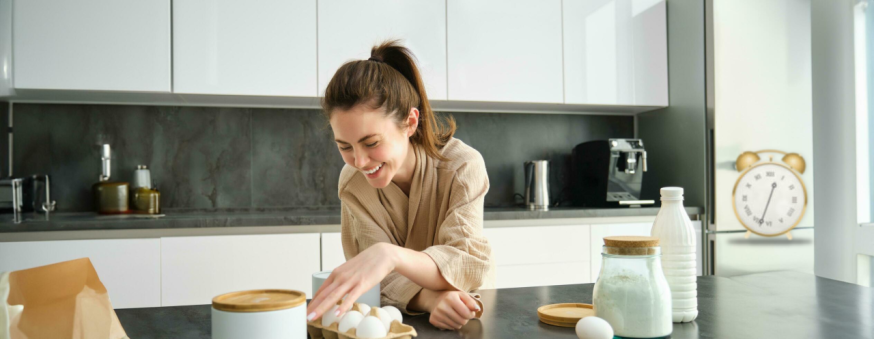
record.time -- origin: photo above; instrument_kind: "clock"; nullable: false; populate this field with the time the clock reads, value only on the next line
12:33
